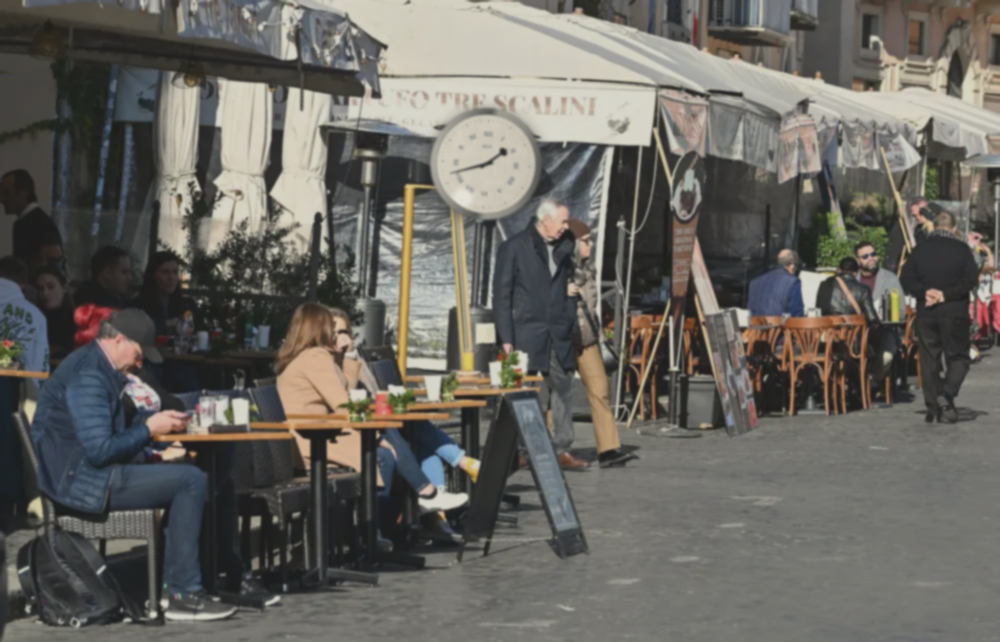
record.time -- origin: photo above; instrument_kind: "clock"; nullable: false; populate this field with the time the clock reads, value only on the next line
1:42
